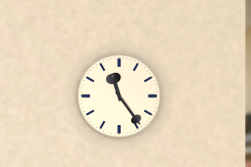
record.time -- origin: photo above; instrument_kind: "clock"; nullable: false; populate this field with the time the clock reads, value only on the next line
11:24
